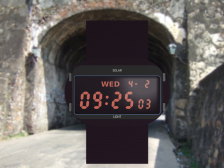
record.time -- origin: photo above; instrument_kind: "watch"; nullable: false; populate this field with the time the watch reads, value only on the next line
9:25:03
